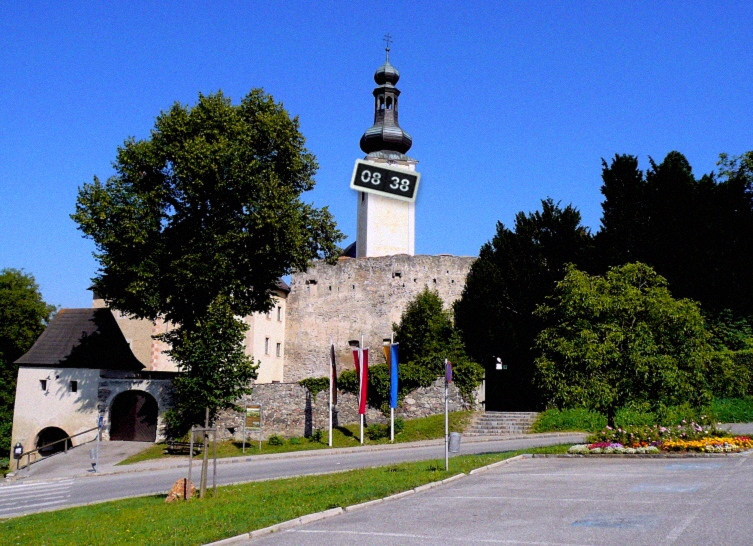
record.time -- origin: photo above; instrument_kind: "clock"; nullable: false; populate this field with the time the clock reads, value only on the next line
8:38
